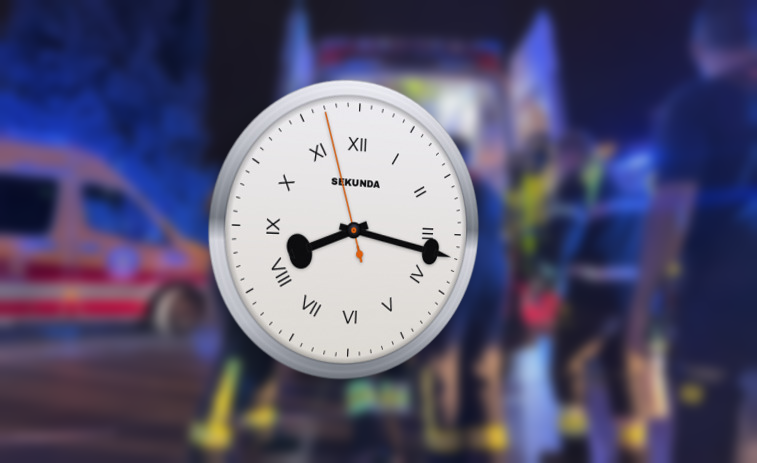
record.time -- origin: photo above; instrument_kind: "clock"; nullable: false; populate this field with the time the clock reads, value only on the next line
8:16:57
